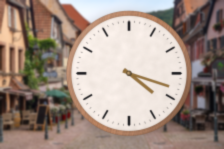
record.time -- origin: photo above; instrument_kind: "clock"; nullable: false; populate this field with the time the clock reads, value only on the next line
4:18
